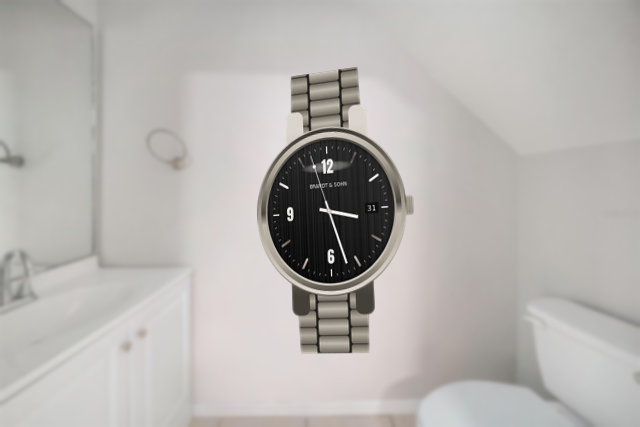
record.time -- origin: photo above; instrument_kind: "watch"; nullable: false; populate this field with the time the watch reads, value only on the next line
3:26:57
